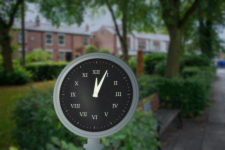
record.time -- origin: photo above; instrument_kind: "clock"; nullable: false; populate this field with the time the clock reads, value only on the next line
12:04
